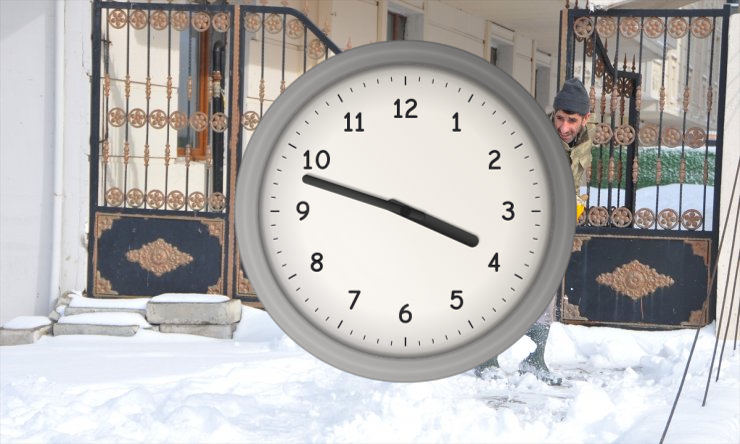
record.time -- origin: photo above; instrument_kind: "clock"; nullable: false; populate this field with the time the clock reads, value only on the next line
3:48
